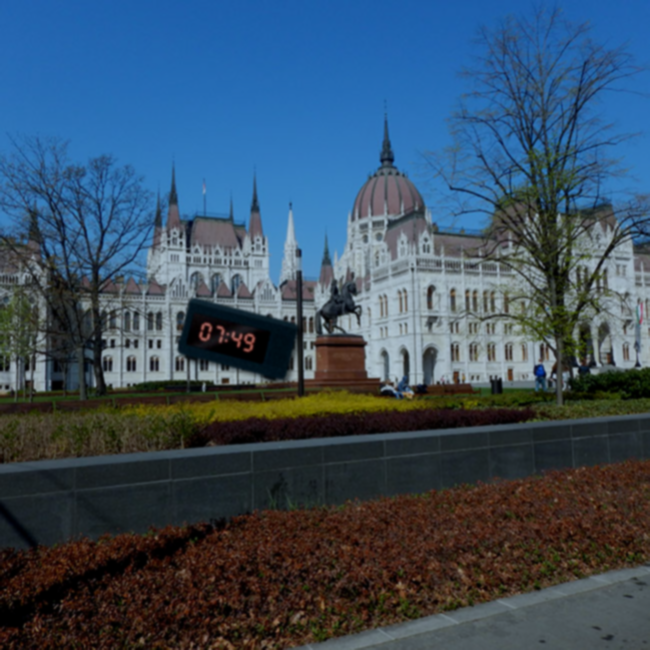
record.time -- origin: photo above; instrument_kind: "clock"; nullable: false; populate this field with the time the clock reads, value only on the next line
7:49
